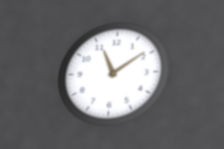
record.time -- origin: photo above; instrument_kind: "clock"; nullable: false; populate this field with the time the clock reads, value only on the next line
11:09
